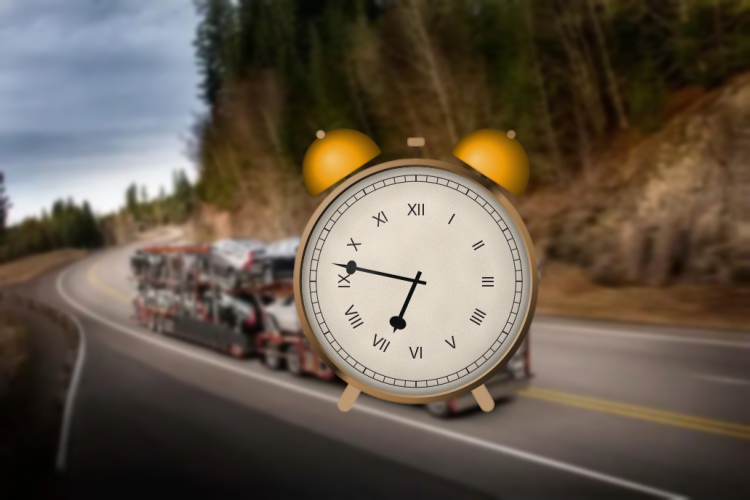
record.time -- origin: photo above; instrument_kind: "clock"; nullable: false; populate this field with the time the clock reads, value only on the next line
6:47
